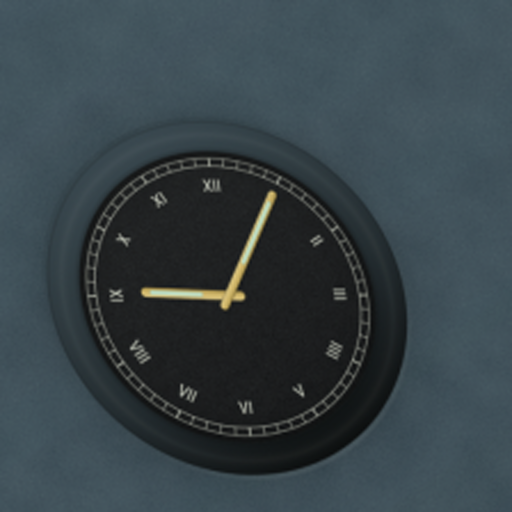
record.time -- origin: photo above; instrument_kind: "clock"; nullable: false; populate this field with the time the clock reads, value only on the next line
9:05
